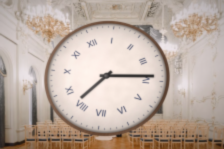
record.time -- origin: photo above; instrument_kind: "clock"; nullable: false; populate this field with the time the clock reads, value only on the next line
8:19
